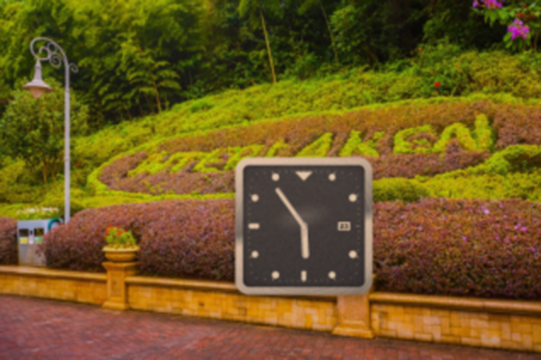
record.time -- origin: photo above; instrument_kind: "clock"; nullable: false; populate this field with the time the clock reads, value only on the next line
5:54
